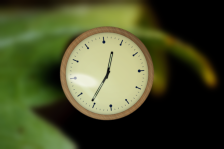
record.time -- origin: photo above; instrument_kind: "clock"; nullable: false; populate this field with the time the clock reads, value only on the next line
12:36
